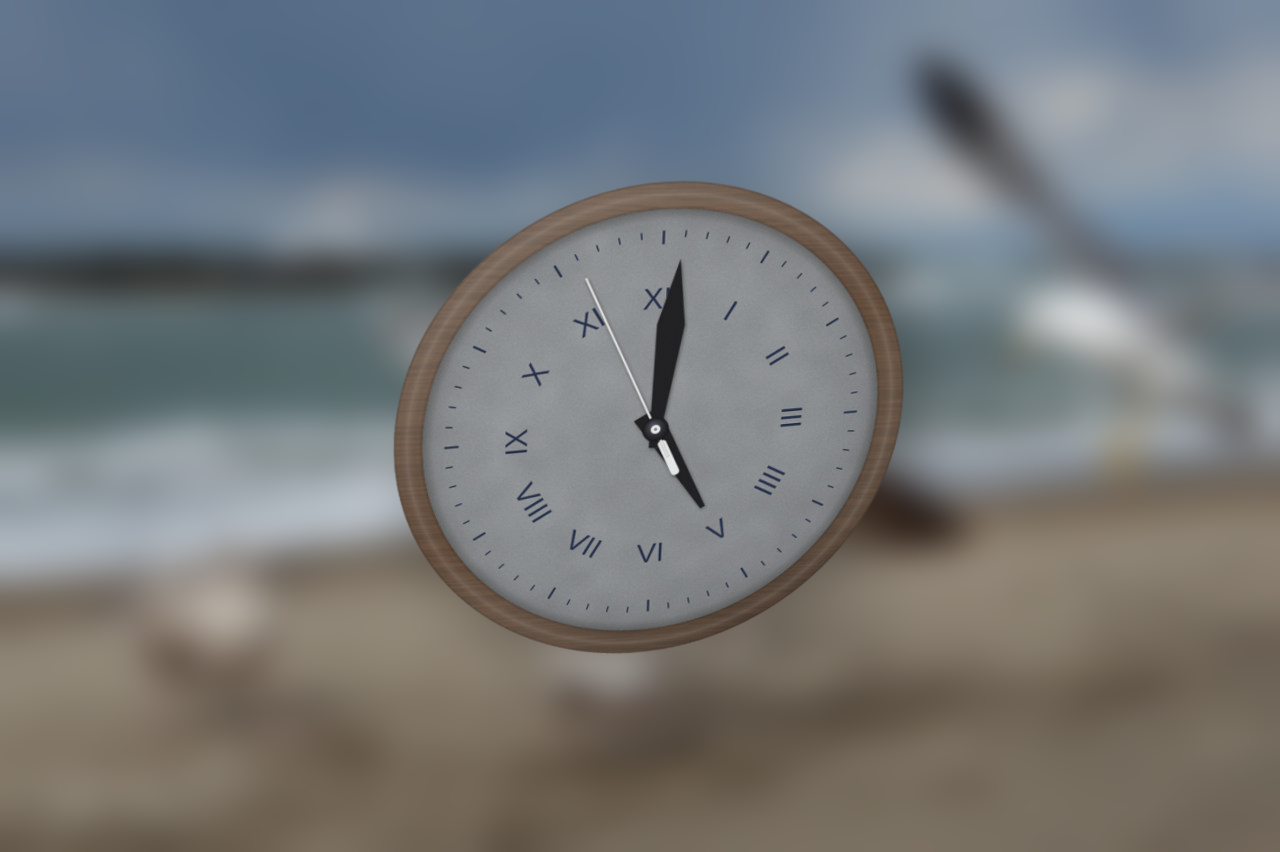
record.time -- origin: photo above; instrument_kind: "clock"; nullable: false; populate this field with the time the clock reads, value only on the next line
5:00:56
